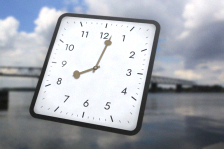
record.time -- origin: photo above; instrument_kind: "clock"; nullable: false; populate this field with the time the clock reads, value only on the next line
8:02
